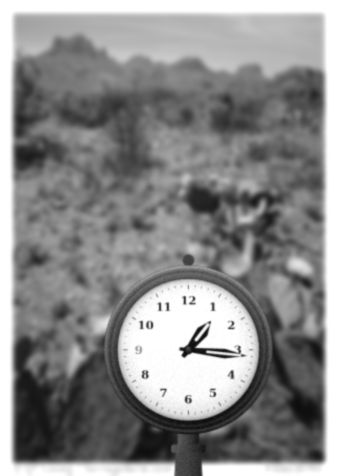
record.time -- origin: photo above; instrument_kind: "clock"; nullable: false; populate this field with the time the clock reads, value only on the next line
1:16
